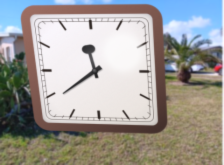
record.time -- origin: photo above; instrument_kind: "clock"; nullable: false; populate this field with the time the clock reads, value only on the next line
11:39
